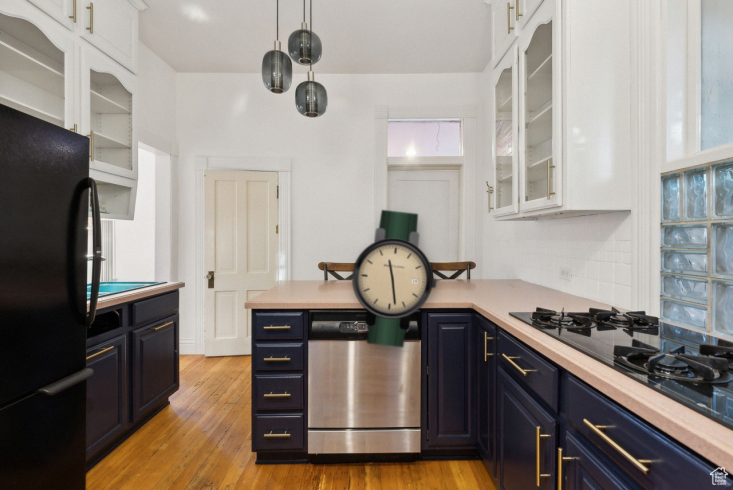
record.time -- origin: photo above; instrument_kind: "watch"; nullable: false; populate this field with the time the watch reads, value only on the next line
11:28
